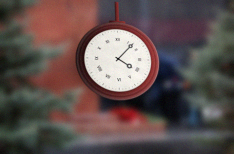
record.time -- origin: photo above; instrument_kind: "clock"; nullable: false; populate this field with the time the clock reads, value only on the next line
4:07
